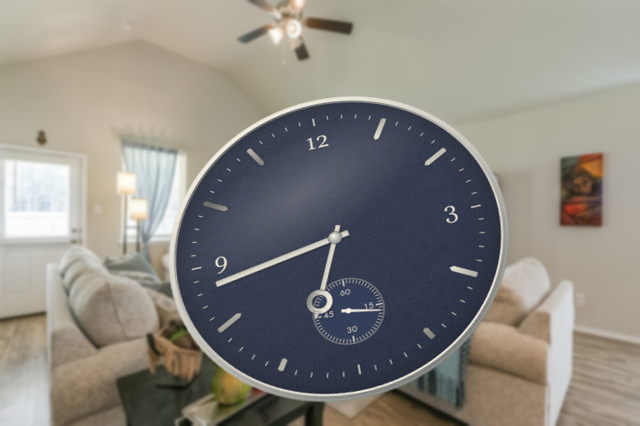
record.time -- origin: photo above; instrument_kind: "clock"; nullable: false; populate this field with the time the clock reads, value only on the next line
6:43:17
